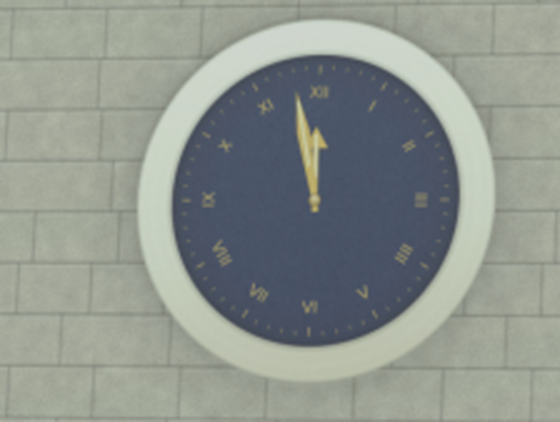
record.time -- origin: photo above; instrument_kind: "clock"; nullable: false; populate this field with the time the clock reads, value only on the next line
11:58
